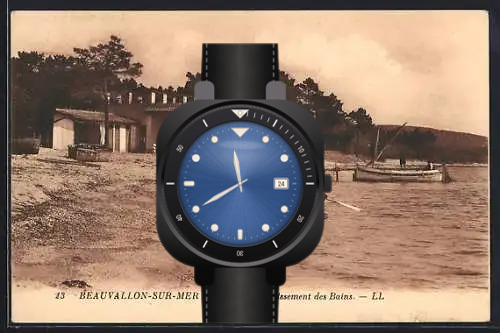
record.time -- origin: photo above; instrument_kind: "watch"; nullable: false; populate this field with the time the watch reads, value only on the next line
11:40
